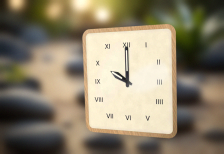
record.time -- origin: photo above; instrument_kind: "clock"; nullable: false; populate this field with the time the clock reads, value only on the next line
10:00
